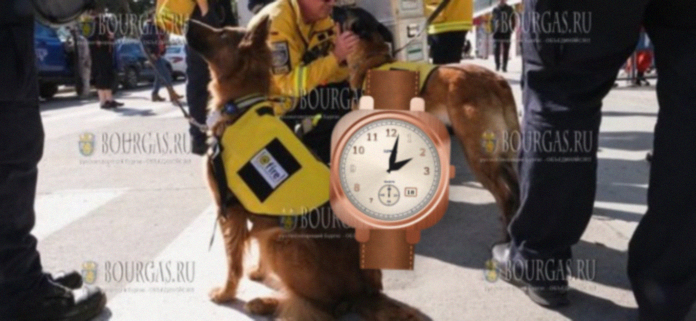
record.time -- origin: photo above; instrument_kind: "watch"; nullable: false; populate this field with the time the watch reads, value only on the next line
2:02
